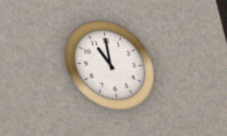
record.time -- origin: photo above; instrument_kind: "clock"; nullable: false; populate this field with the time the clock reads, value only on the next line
11:00
